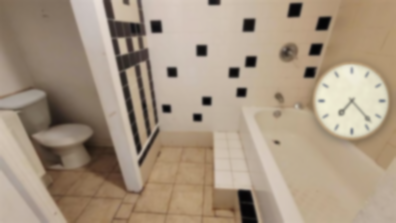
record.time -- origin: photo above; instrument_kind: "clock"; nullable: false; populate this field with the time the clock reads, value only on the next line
7:23
